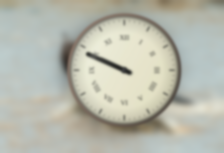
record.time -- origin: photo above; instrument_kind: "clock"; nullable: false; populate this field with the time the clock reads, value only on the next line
9:49
